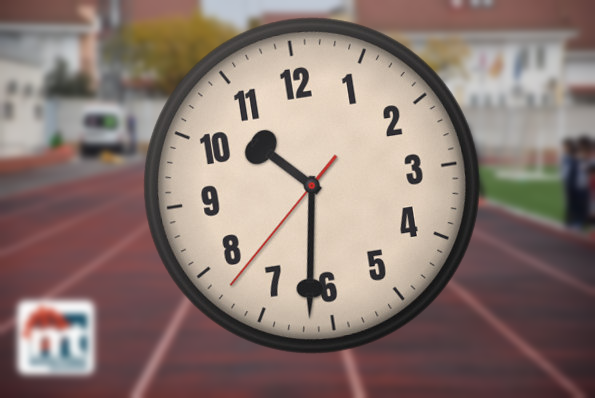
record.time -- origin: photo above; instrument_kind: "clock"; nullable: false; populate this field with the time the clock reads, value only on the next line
10:31:38
